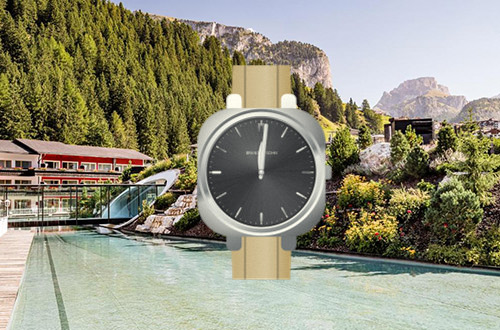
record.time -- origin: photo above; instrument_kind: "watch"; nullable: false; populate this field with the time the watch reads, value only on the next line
12:01
